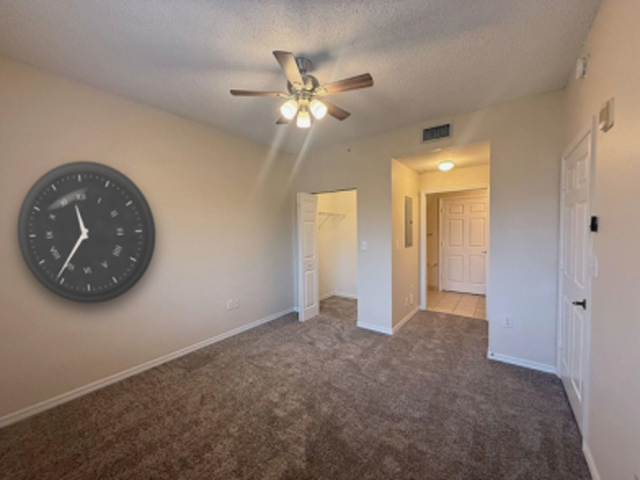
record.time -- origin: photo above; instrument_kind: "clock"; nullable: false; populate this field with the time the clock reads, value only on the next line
11:36
